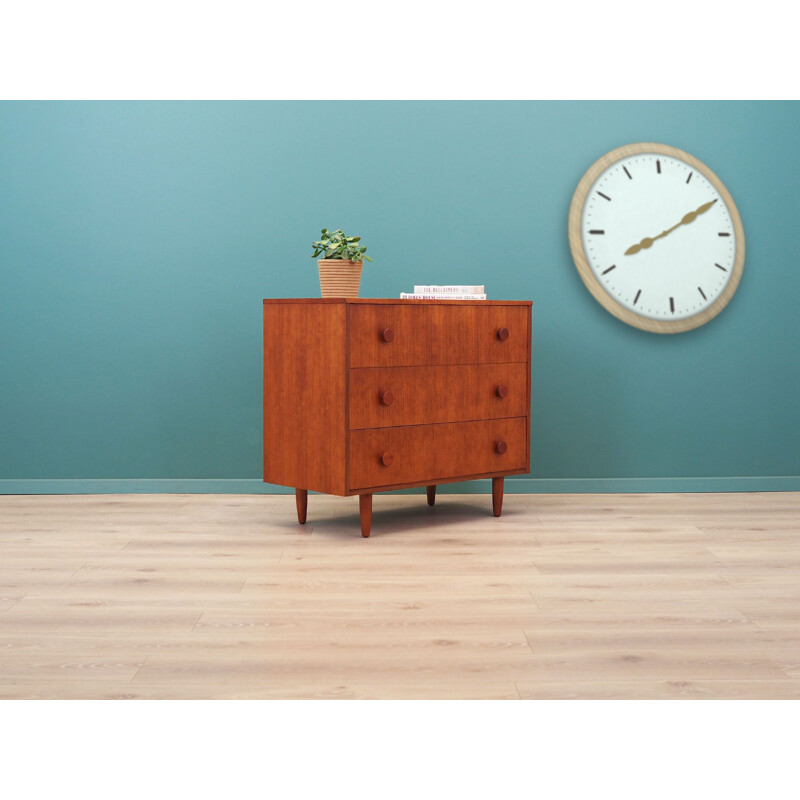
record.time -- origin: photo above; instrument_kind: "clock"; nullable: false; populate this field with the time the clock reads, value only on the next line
8:10
